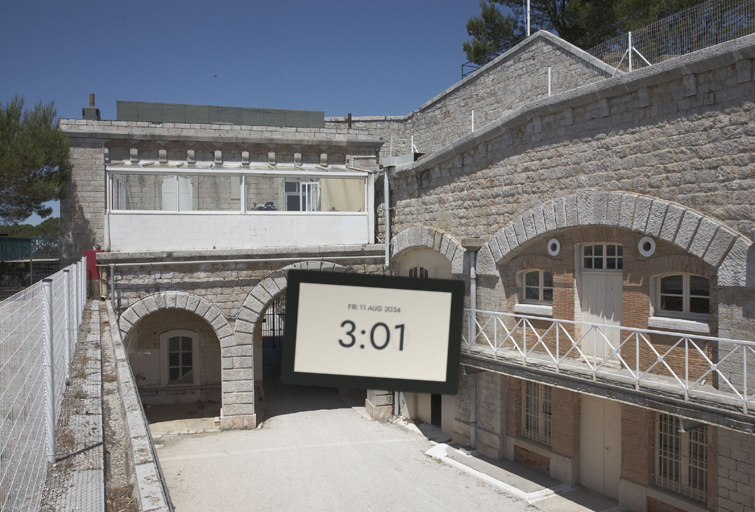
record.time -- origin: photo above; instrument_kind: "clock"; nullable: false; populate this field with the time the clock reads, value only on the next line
3:01
